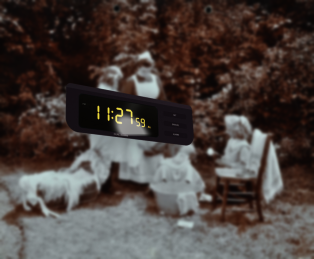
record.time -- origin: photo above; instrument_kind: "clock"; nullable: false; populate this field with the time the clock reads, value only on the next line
11:27:59
